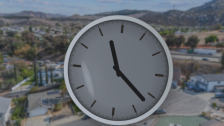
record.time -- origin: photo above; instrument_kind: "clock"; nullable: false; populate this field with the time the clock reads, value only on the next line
11:22
